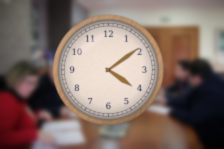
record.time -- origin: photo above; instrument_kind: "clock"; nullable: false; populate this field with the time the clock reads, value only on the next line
4:09
